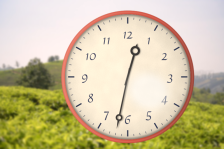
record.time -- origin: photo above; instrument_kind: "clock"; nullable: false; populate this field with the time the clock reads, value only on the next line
12:32
